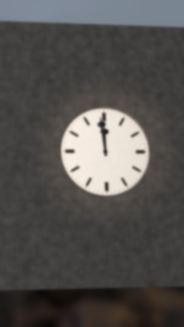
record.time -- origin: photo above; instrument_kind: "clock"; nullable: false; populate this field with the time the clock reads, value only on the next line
11:59
